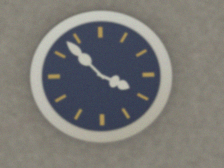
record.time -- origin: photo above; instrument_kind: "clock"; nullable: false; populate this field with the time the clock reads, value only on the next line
3:53
